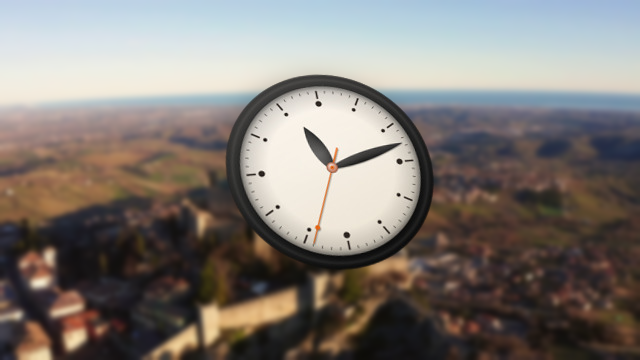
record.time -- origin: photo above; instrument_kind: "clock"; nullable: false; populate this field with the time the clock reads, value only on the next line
11:12:34
